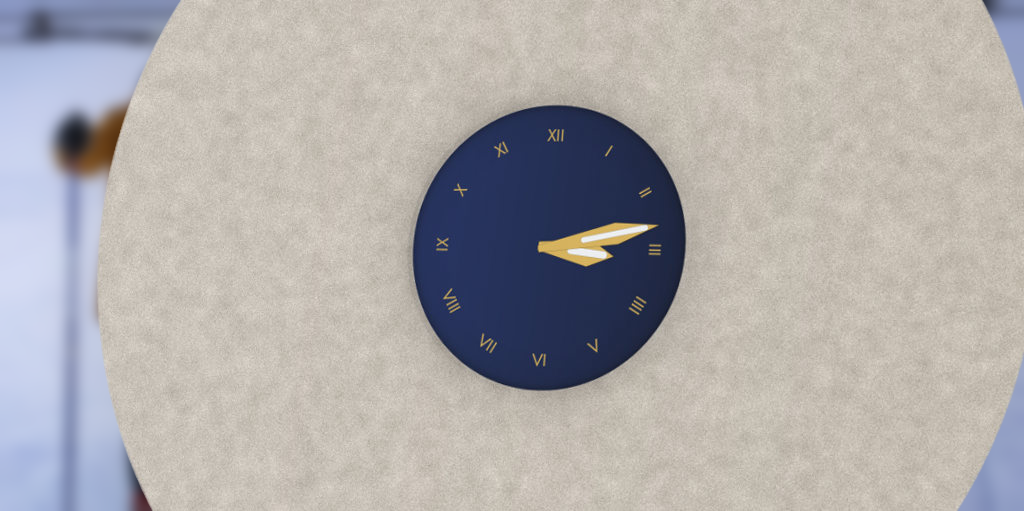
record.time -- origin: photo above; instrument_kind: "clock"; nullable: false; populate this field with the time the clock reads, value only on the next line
3:13
